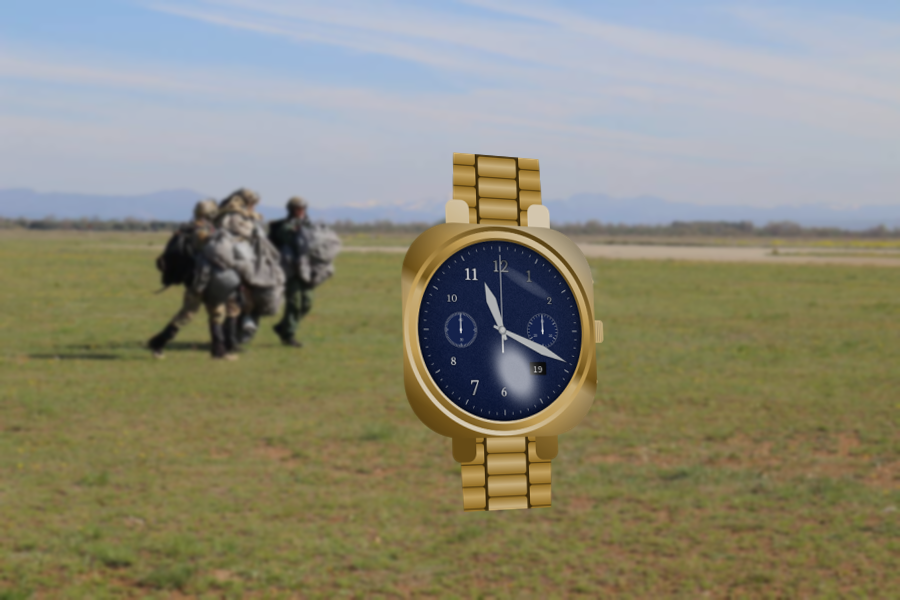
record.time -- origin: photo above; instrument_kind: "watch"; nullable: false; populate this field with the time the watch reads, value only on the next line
11:19
